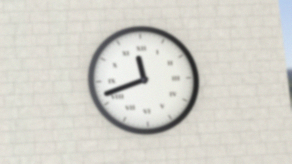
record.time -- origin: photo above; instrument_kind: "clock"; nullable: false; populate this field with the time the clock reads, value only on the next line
11:42
